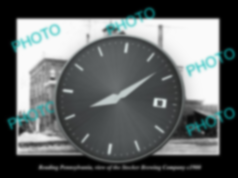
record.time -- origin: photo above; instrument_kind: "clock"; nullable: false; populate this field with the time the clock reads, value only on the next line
8:08
